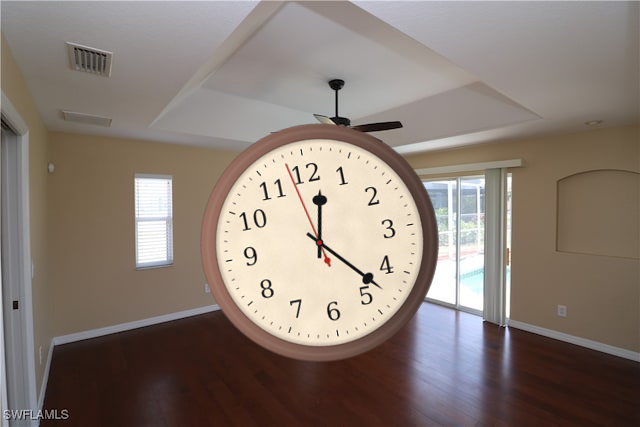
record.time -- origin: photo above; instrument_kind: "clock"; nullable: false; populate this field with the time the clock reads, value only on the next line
12:22:58
